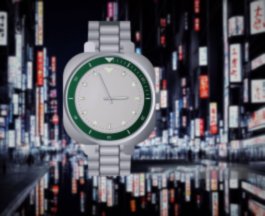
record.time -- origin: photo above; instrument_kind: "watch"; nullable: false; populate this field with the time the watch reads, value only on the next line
2:56
